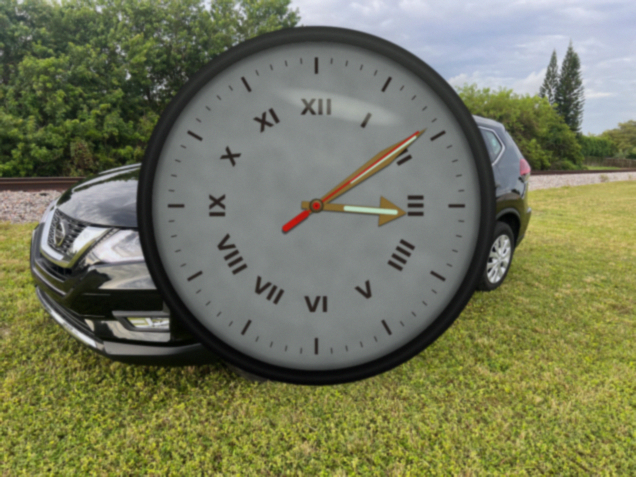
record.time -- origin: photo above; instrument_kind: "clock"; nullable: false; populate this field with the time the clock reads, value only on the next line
3:09:09
